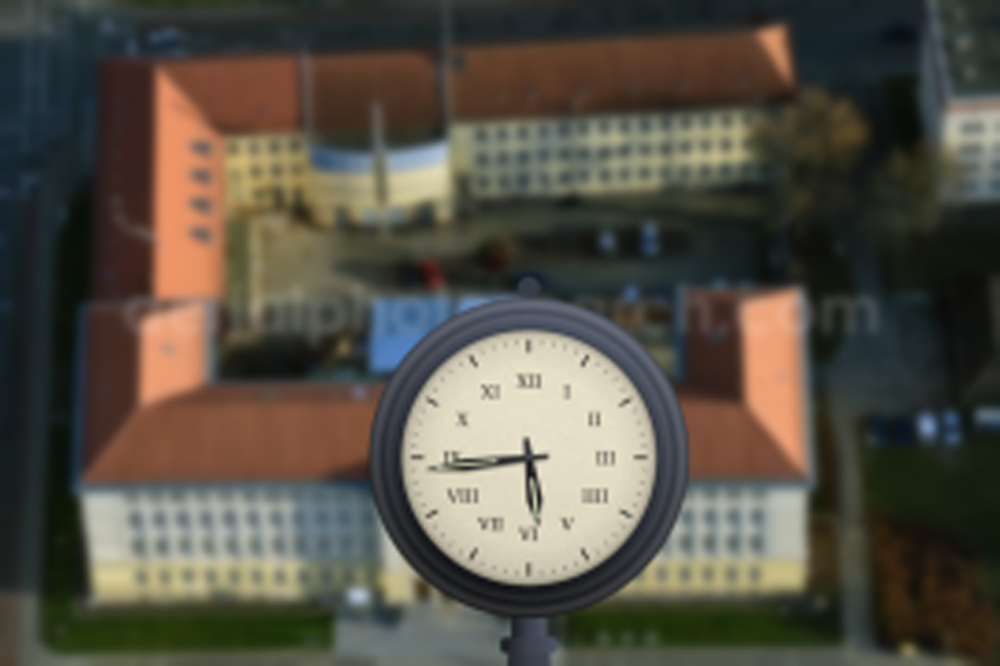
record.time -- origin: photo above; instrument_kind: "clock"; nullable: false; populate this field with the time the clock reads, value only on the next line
5:44
